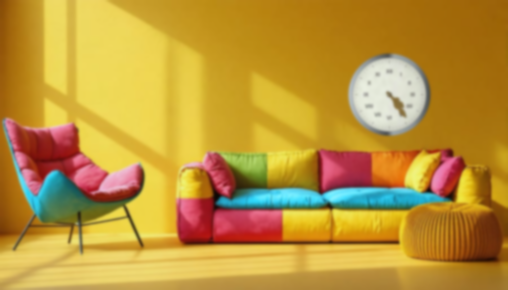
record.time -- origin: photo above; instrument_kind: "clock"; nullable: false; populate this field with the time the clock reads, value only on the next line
4:24
